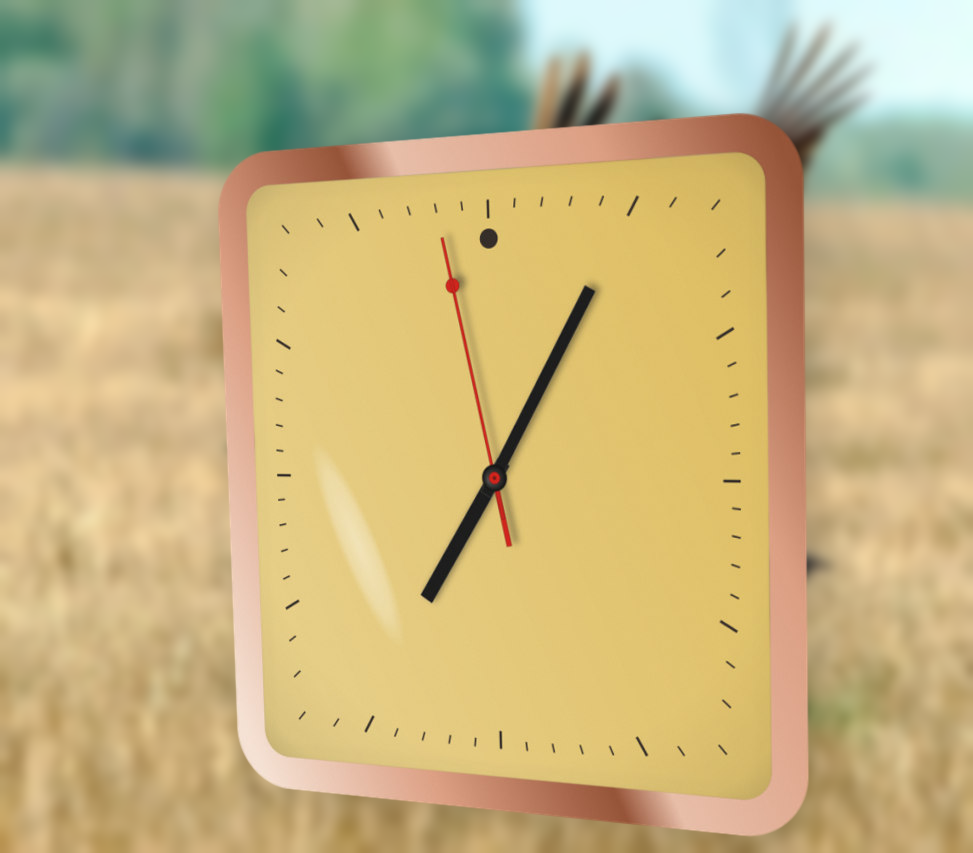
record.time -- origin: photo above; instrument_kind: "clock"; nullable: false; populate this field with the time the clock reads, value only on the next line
7:04:58
